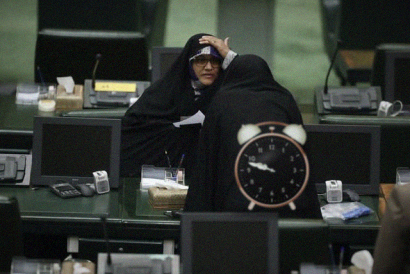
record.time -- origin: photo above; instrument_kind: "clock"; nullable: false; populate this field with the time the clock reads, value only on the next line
9:48
